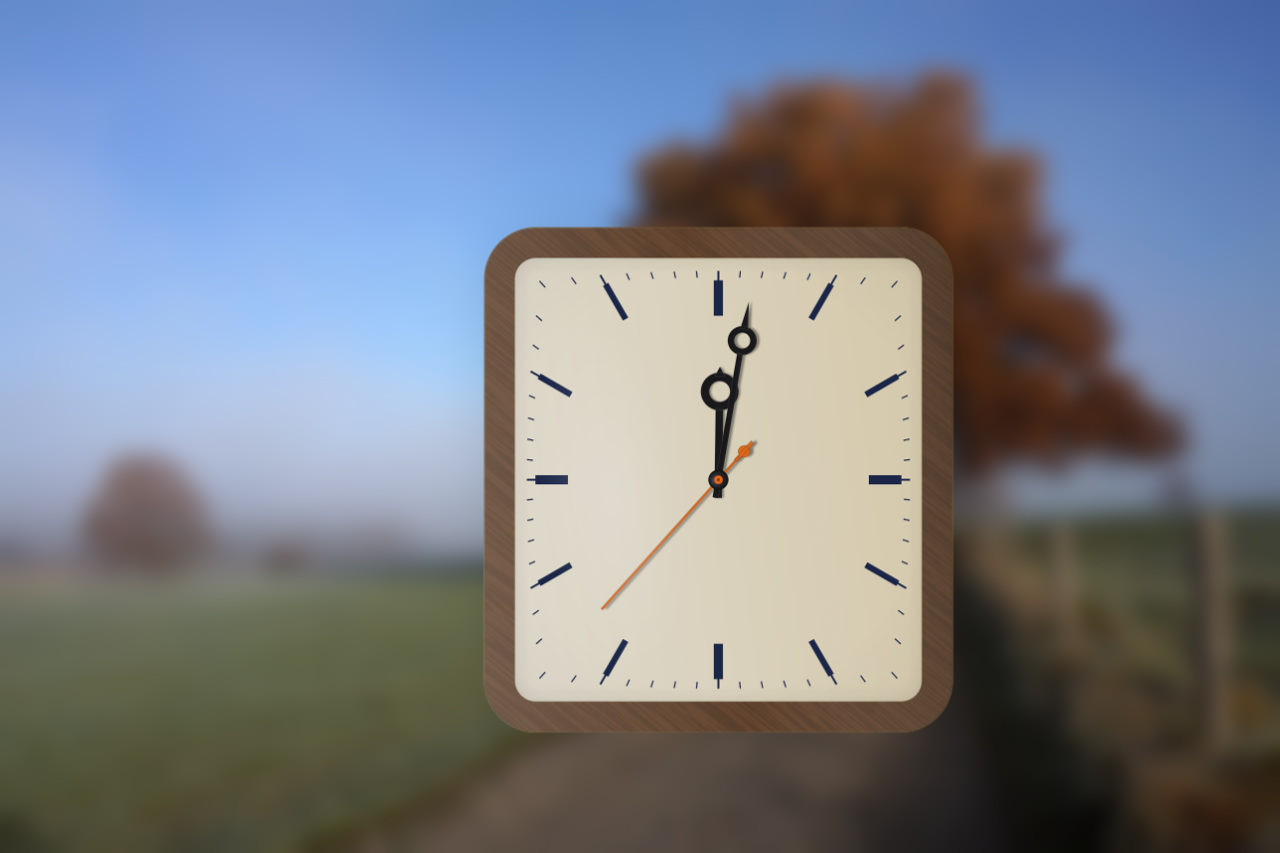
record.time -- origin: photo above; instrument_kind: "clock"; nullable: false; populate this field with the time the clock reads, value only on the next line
12:01:37
